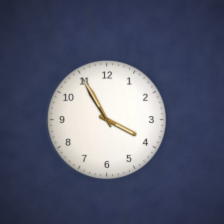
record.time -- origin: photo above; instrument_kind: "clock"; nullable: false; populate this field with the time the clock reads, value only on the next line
3:55
